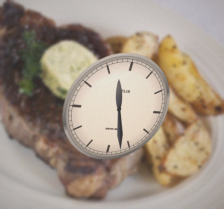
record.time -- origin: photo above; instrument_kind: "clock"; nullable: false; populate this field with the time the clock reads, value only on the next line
11:27
